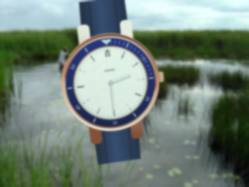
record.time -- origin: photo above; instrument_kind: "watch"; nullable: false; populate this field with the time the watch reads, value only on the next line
2:30
